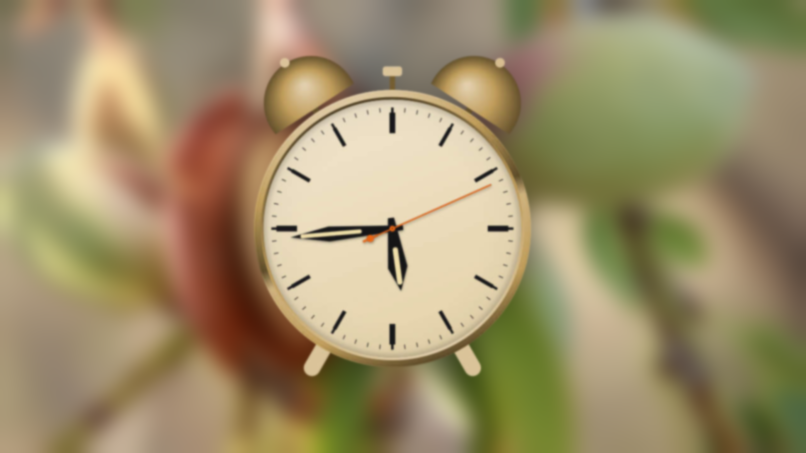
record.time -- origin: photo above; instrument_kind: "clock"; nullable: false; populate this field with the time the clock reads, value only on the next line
5:44:11
